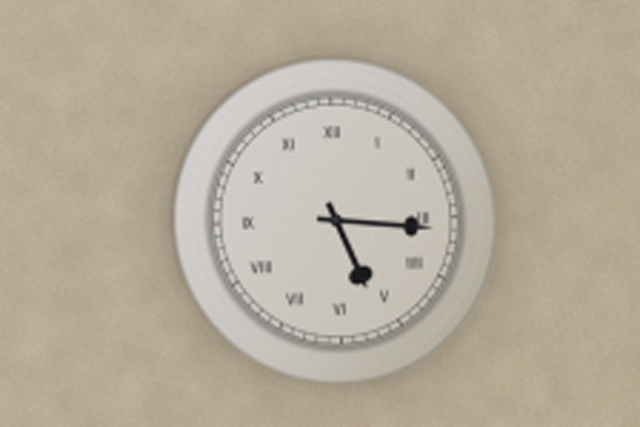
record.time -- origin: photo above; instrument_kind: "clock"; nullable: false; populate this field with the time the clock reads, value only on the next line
5:16
